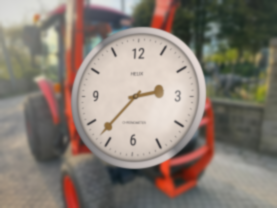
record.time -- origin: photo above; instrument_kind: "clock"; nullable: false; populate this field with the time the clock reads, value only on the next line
2:37
